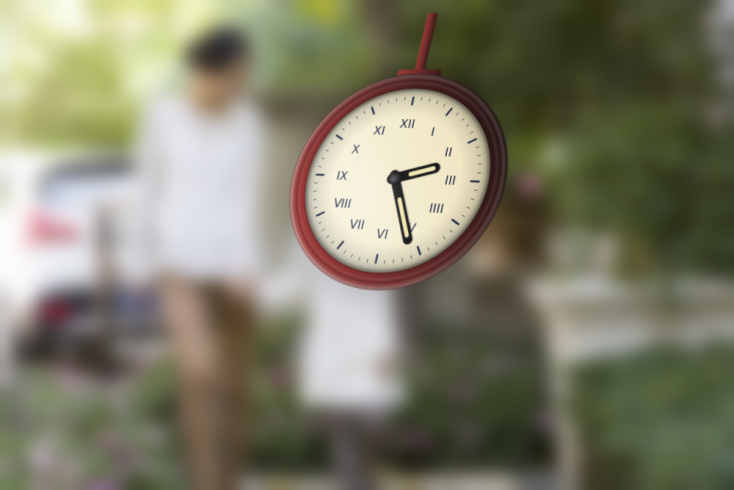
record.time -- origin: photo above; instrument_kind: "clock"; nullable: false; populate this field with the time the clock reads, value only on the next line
2:26
